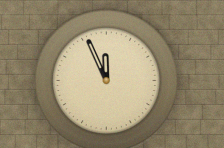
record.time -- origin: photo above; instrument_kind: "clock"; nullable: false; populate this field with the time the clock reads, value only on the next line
11:56
